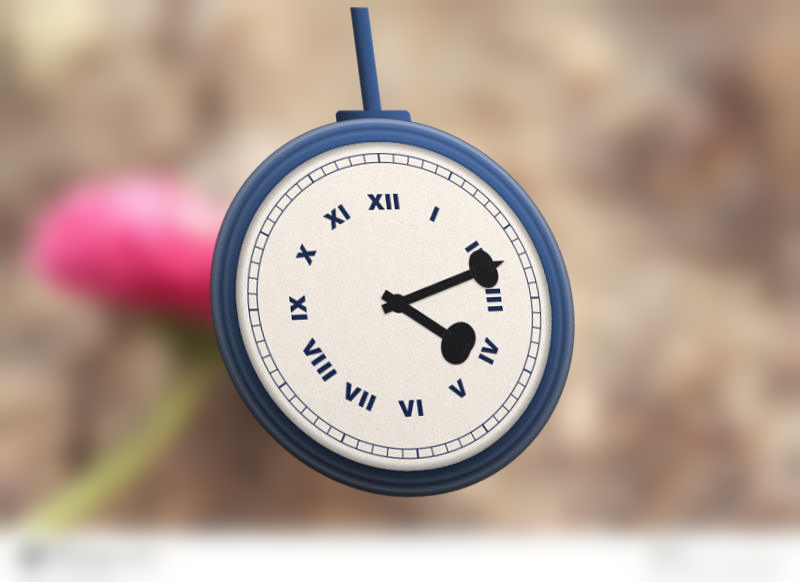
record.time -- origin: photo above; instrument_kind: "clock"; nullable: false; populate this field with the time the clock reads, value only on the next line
4:12
